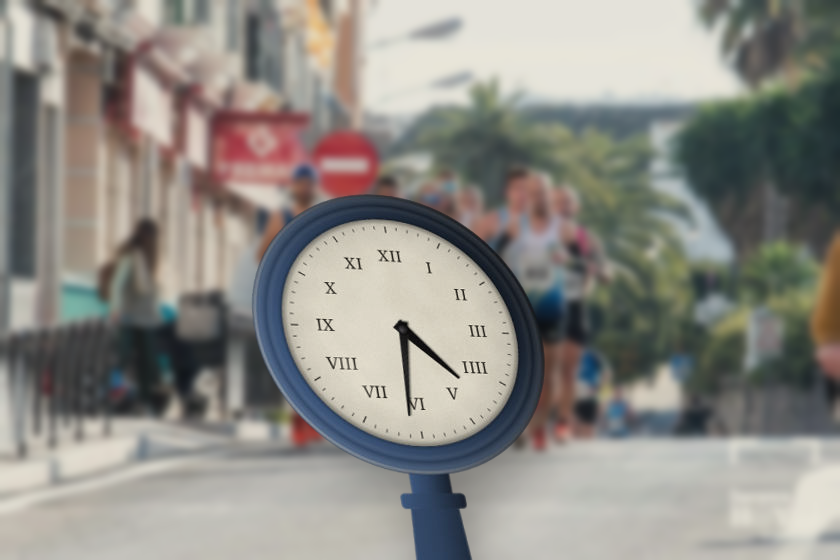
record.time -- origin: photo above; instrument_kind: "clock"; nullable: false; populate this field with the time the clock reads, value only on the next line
4:31
